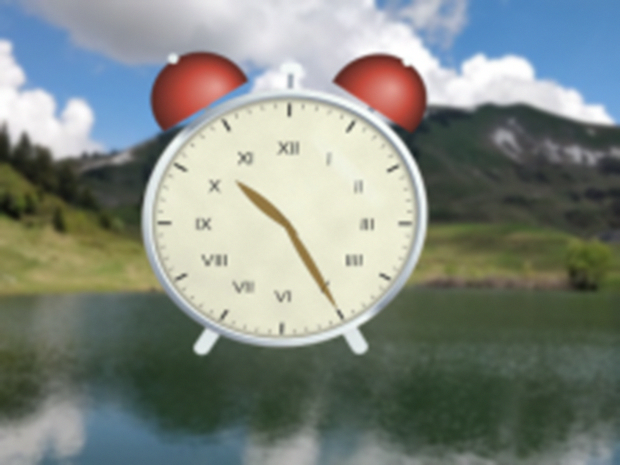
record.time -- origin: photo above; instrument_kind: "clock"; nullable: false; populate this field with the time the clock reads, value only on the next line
10:25
